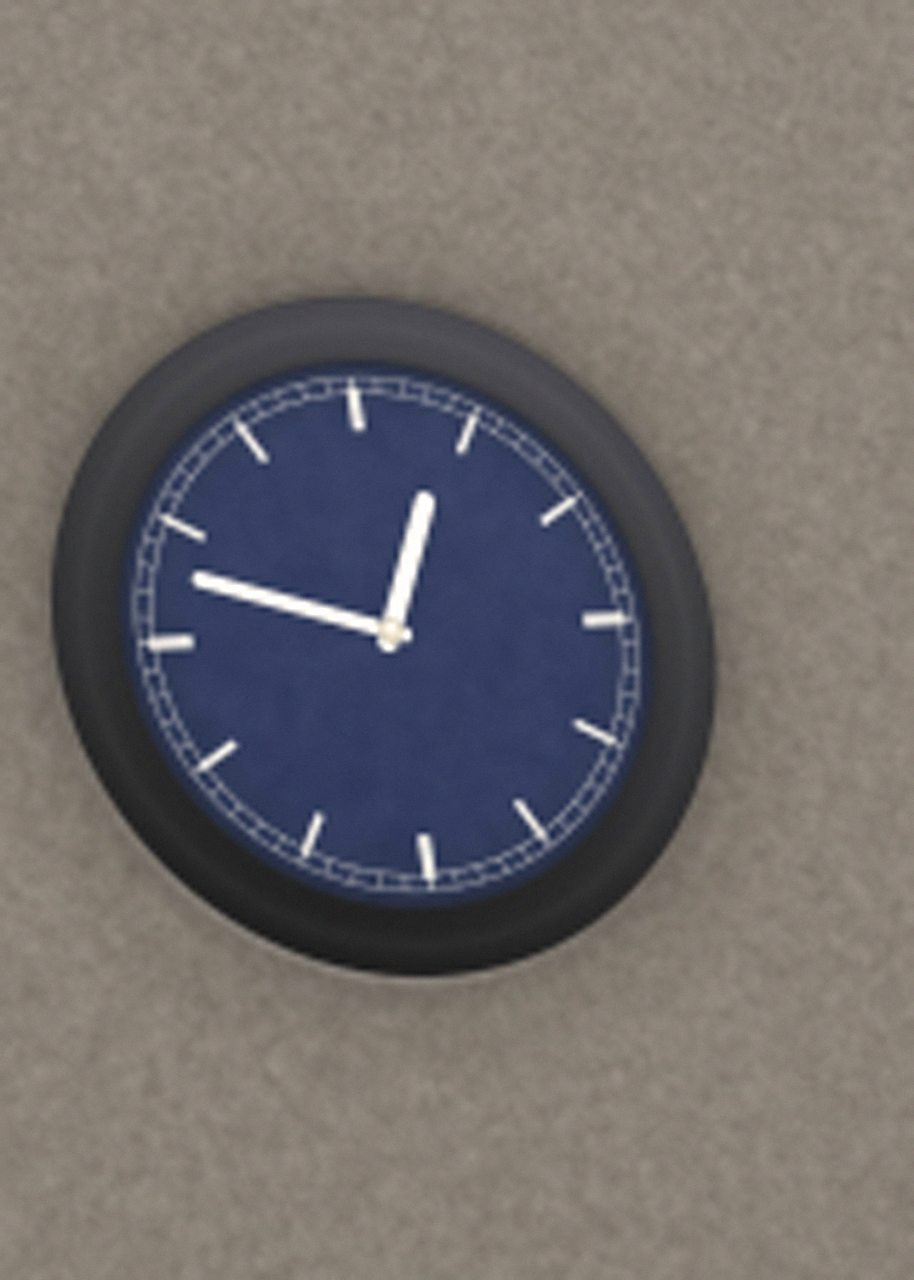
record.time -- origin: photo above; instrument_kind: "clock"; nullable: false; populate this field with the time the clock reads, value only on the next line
12:48
